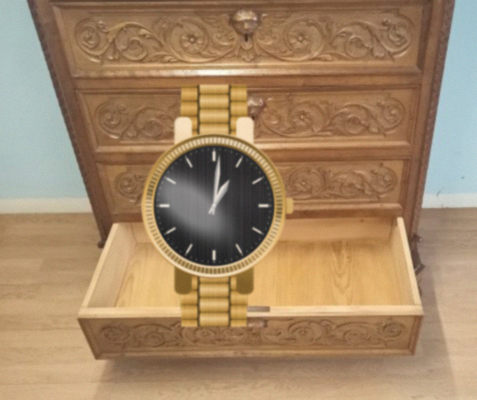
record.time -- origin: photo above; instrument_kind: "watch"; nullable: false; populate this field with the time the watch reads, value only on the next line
1:01
